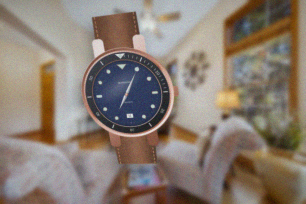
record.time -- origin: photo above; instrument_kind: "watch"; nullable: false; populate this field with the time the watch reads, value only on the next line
7:05
